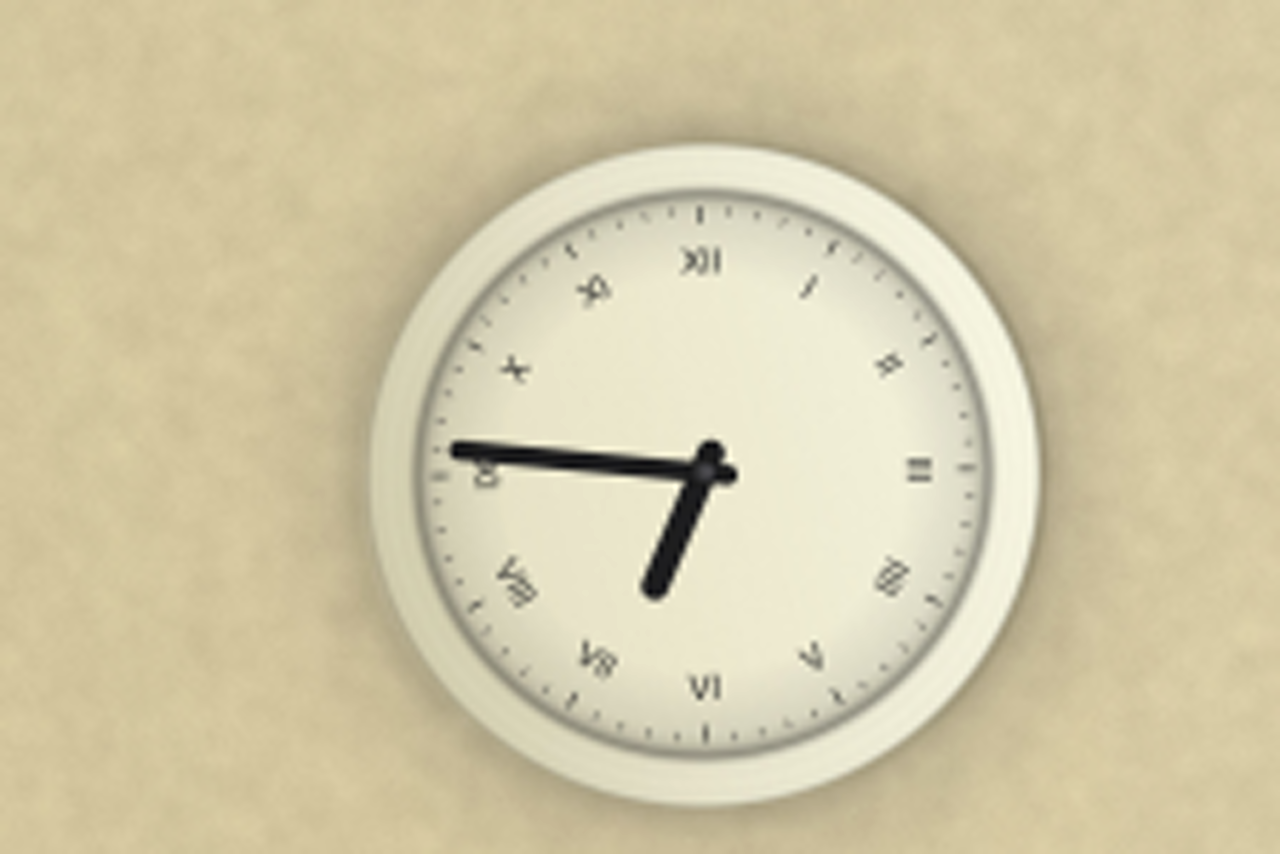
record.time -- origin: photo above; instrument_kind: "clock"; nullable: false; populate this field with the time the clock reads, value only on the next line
6:46
